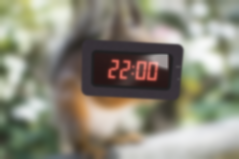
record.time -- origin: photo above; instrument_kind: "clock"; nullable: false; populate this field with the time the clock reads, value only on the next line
22:00
